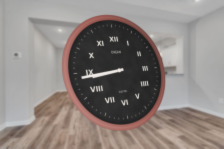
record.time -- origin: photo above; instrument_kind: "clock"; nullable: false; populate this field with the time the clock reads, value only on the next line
8:44
